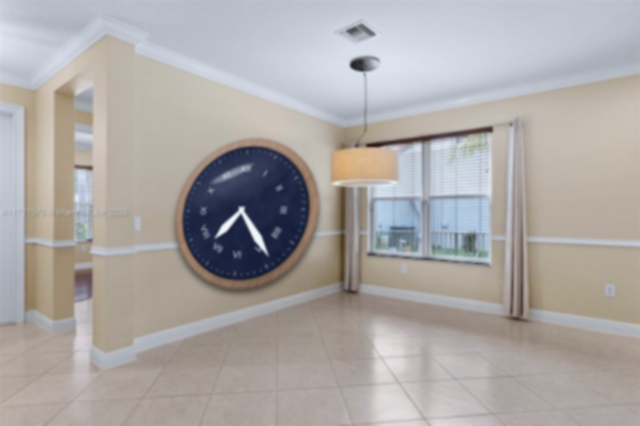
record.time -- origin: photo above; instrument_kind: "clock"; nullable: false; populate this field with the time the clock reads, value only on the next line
7:24
